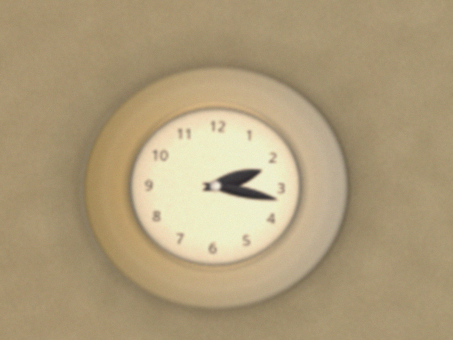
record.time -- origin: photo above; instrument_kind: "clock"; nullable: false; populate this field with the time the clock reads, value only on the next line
2:17
